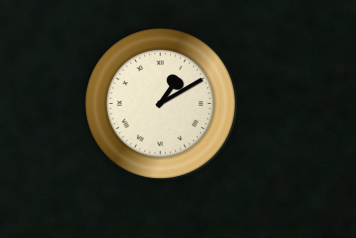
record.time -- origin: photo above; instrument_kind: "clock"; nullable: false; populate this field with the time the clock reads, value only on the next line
1:10
